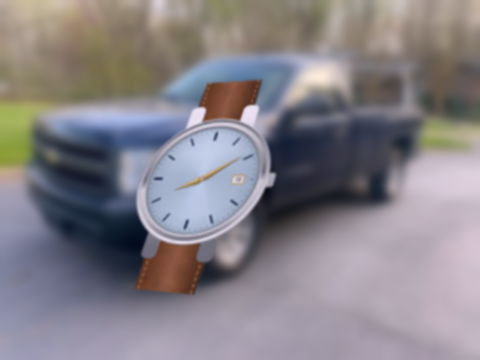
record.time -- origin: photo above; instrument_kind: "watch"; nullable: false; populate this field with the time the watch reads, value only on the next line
8:09
